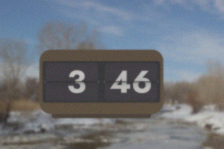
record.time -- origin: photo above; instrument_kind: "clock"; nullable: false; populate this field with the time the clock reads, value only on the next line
3:46
